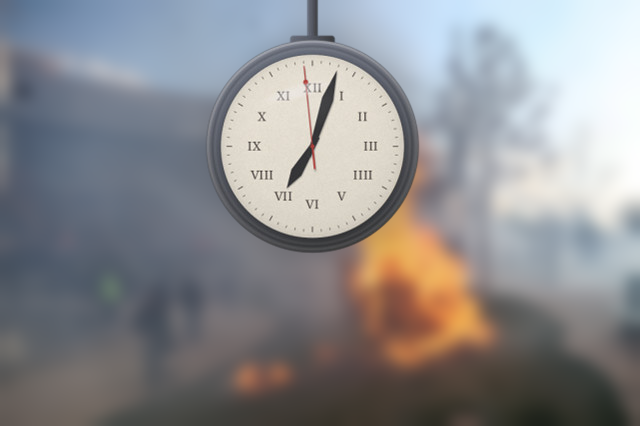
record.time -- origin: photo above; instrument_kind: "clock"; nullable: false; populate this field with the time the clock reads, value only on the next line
7:02:59
